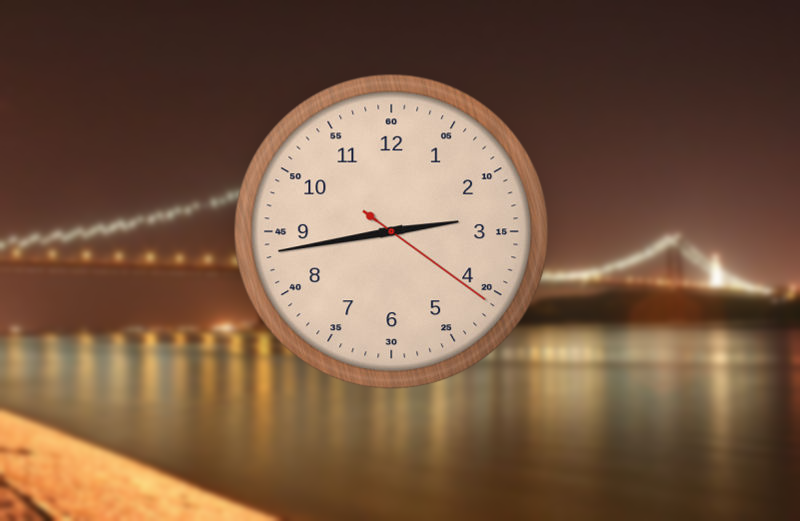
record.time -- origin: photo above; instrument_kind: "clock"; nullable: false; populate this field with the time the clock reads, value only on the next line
2:43:21
